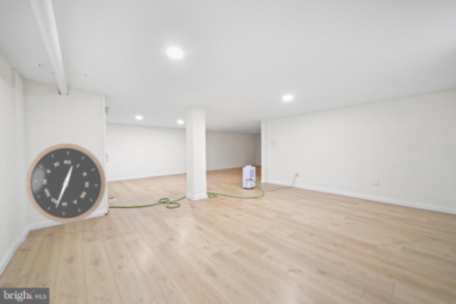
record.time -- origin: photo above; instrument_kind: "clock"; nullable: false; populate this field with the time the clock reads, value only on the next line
12:33
